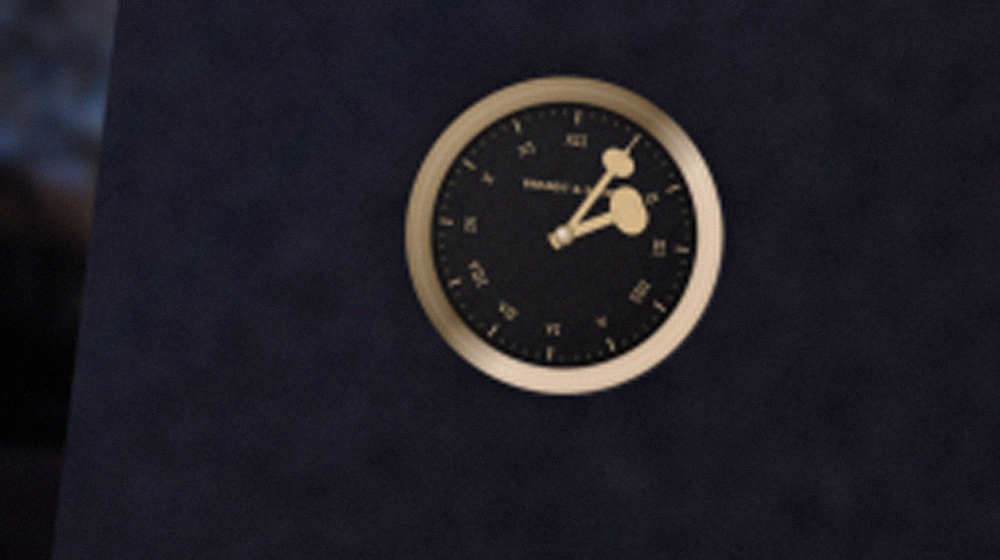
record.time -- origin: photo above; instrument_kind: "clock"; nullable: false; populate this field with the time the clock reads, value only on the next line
2:05
